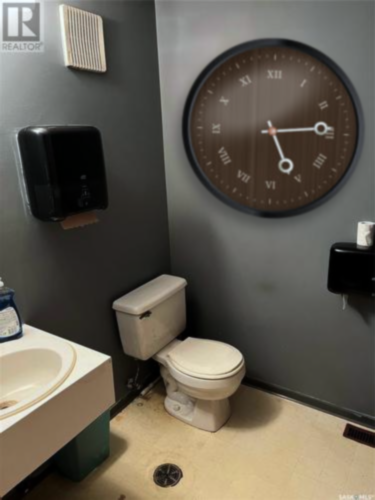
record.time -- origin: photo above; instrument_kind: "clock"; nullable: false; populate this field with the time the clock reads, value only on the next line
5:14
